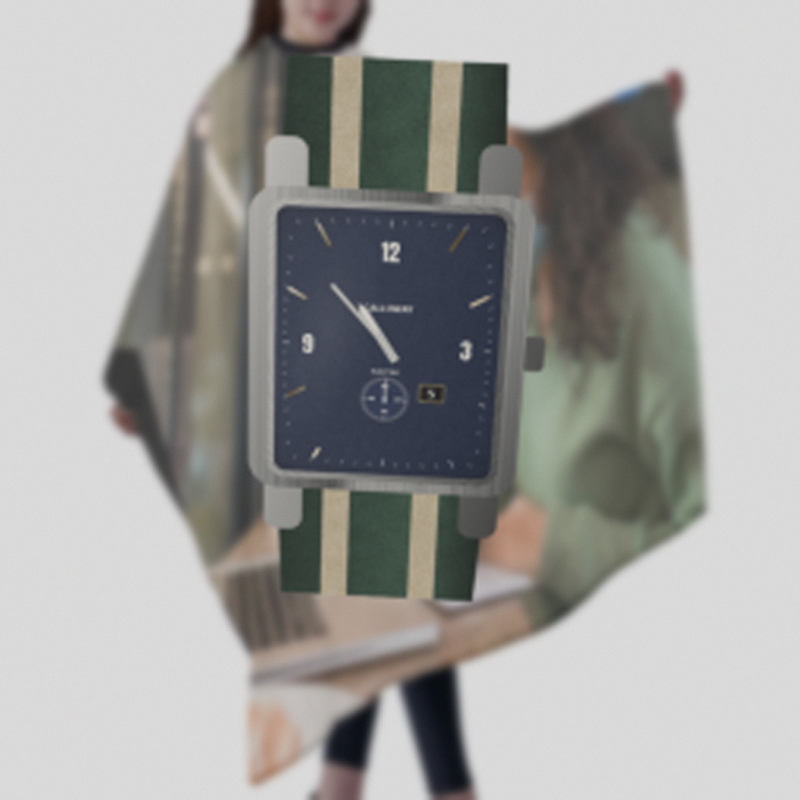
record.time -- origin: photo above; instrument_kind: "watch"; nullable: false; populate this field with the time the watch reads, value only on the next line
10:53
